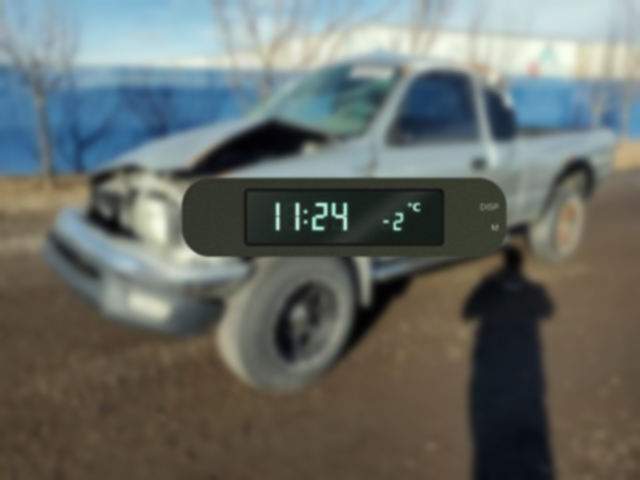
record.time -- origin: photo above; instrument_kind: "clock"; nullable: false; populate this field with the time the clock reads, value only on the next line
11:24
